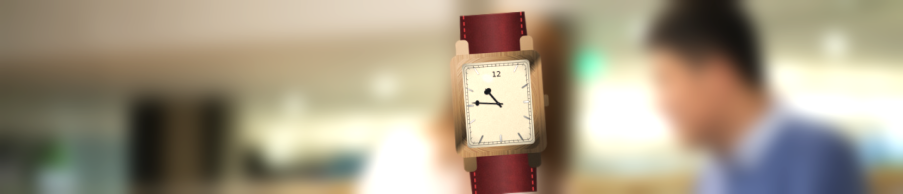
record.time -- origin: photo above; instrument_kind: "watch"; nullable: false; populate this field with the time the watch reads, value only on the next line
10:46
